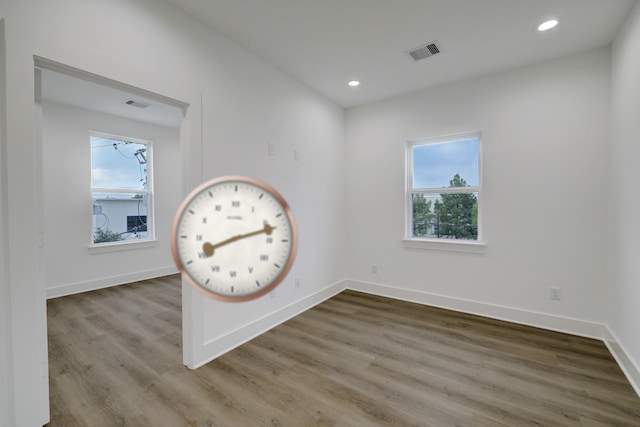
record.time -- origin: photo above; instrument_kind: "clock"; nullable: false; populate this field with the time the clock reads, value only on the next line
8:12
